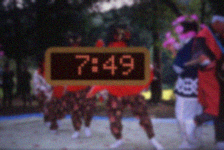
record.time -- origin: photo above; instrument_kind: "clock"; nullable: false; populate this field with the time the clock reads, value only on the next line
7:49
